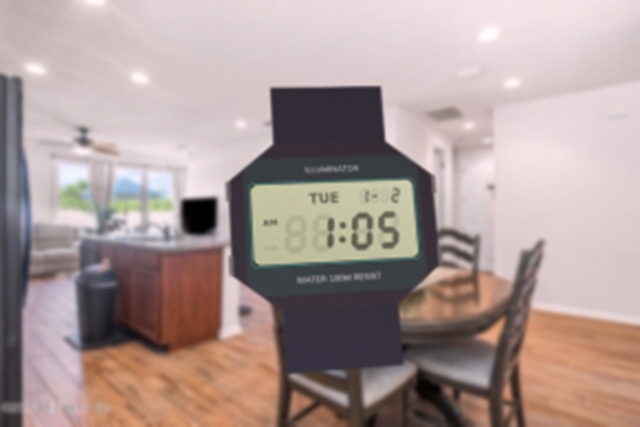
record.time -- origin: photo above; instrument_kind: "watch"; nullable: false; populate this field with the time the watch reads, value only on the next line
1:05
